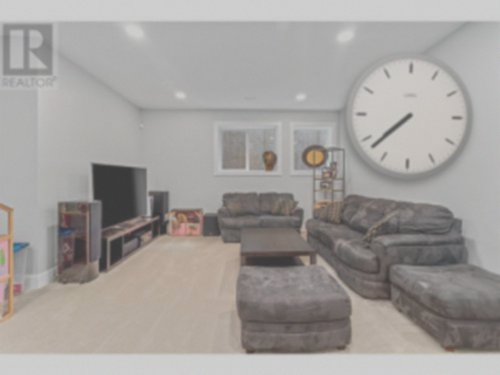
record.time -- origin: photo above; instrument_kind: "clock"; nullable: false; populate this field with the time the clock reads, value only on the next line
7:38
